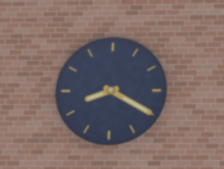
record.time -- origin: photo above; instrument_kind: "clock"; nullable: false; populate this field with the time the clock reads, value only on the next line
8:20
